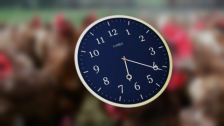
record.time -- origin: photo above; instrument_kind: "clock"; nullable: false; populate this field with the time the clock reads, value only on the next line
6:21
